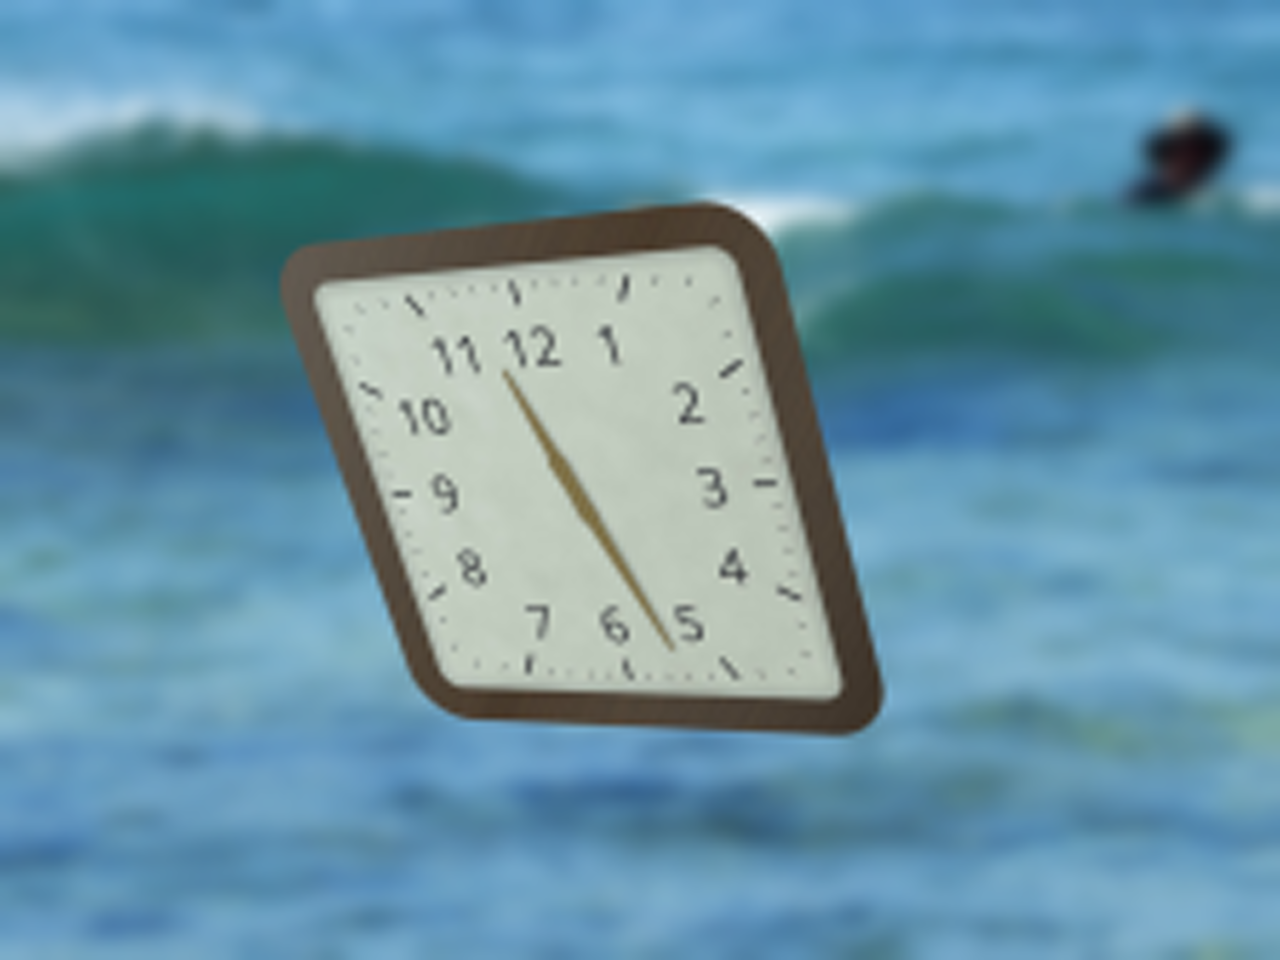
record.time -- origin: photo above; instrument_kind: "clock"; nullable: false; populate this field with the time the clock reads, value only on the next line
11:27
